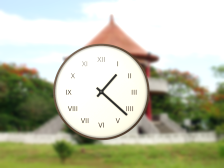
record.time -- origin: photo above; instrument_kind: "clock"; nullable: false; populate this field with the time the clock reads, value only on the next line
1:22
